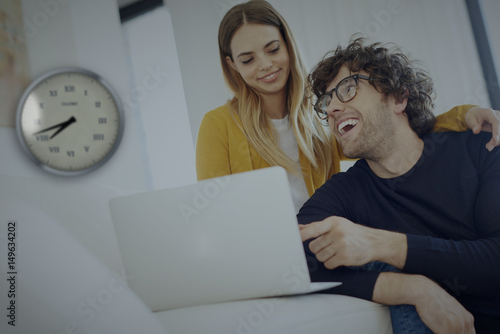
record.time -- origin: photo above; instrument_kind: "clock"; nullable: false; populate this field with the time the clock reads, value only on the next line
7:42
